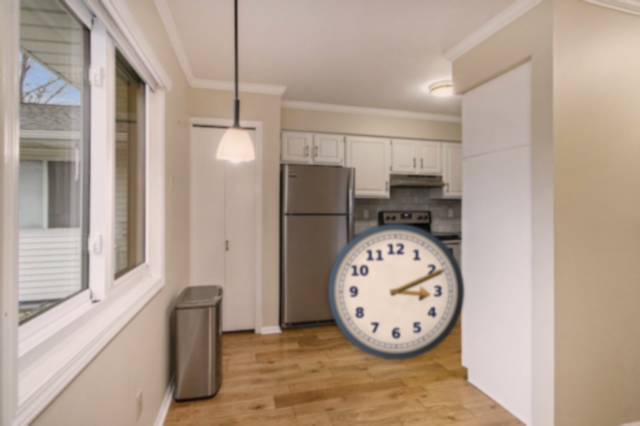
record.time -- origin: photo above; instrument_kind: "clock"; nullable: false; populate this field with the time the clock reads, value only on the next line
3:11
